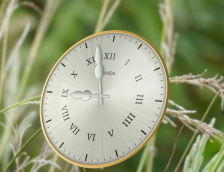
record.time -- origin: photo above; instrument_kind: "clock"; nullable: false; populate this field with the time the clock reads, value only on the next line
8:57
